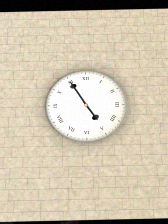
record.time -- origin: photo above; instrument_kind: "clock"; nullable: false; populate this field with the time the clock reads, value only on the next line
4:55
